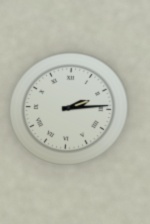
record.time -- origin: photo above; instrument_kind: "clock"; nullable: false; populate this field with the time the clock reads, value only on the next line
2:14
